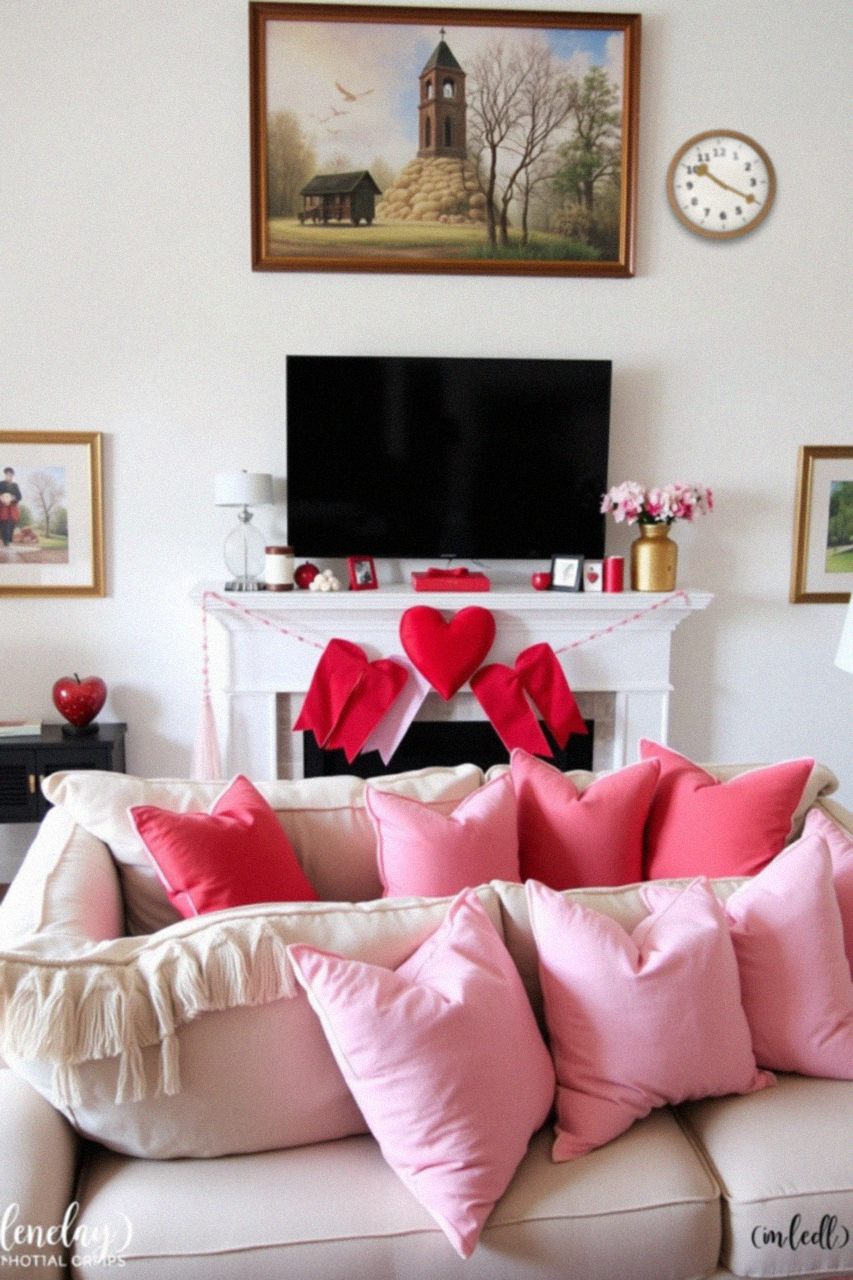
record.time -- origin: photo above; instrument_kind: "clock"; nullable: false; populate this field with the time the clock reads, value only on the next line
10:20
